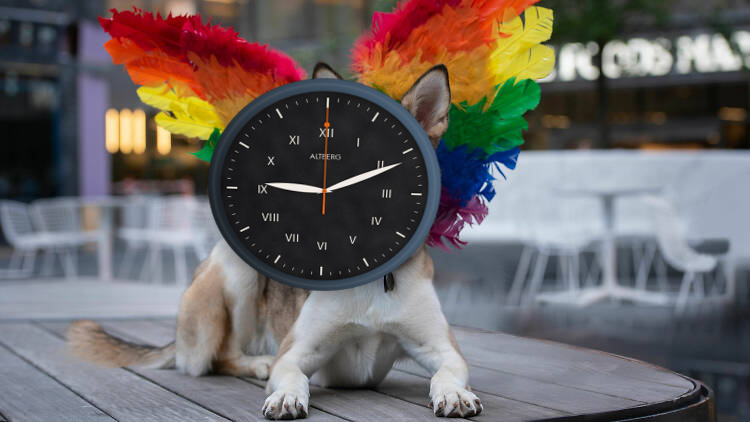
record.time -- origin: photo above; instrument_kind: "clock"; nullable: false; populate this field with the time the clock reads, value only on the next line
9:11:00
